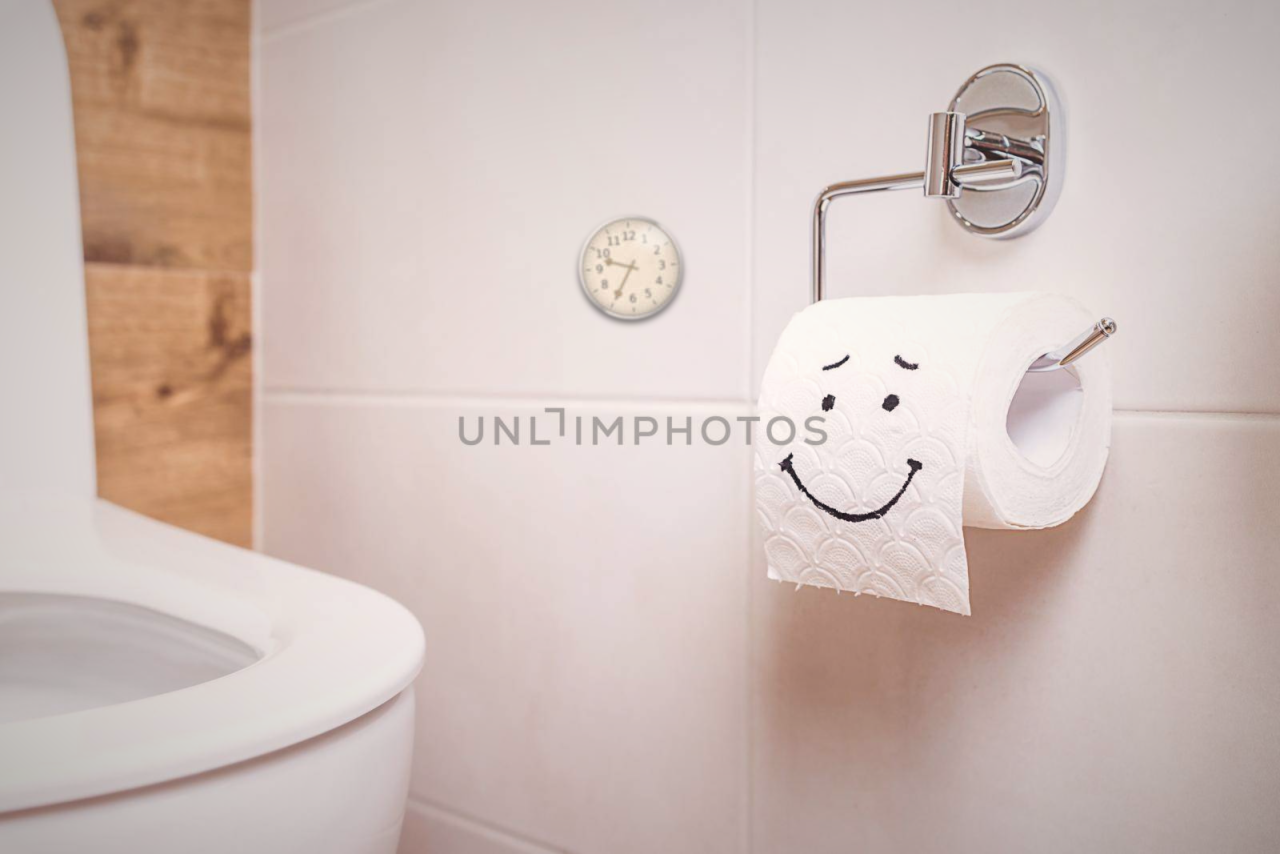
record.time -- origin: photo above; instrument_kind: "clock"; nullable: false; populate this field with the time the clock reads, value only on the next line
9:35
